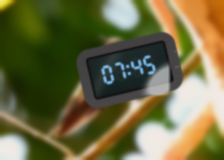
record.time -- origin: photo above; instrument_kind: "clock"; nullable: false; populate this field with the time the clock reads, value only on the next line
7:45
